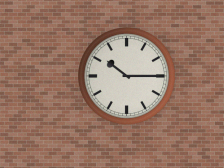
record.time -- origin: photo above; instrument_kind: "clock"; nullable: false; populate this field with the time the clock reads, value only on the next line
10:15
